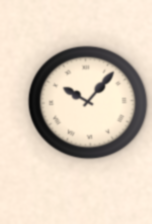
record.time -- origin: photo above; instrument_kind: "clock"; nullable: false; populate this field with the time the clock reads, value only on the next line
10:07
